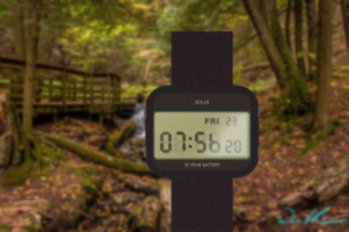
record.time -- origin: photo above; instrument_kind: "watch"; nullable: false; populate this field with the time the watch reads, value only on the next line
7:56:20
